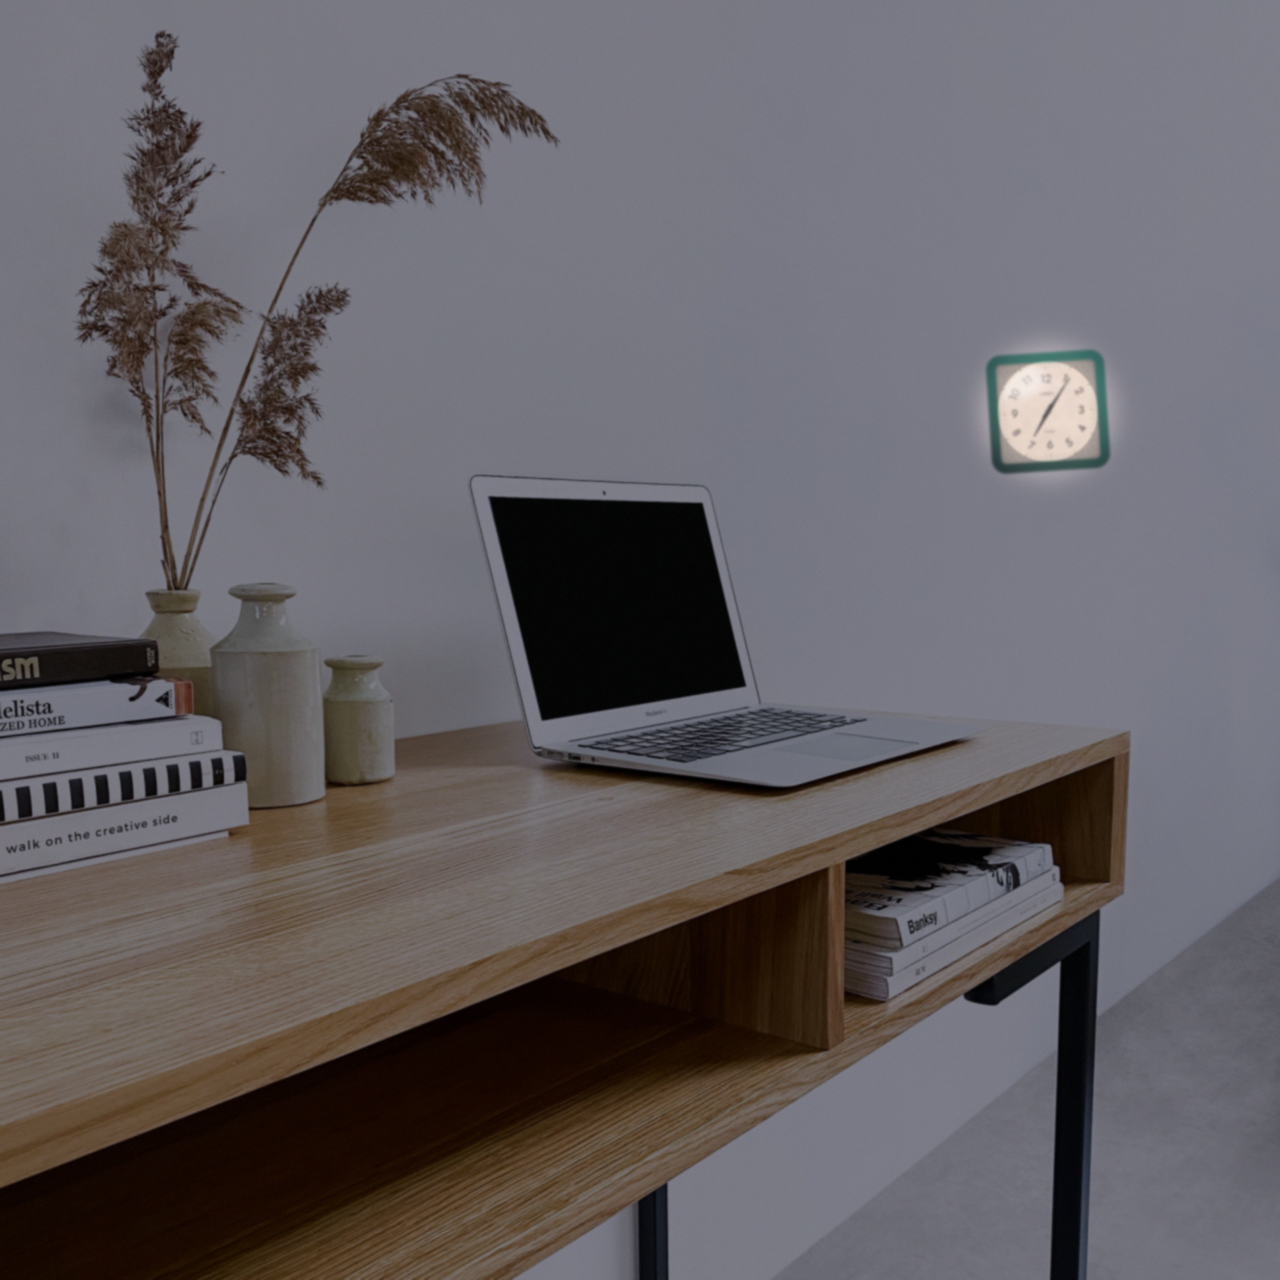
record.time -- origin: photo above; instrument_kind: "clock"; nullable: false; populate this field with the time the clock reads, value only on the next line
7:06
